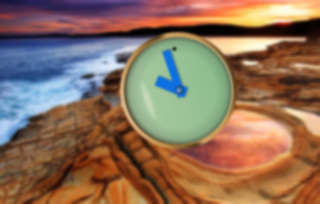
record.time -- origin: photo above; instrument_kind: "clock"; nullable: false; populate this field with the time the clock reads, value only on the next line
9:58
